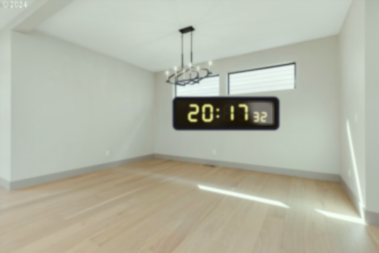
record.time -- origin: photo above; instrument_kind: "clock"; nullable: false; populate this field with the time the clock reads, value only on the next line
20:17
